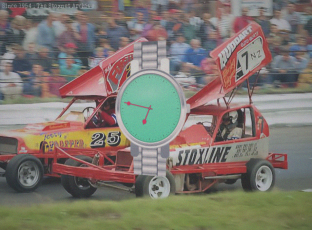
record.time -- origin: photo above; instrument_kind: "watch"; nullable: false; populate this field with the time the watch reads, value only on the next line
6:47
